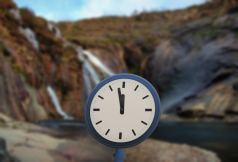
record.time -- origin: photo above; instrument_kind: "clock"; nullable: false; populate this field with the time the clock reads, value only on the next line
11:58
